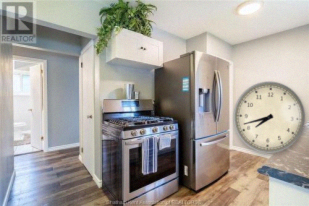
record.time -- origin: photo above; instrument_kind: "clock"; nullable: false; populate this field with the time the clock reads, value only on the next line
7:42
